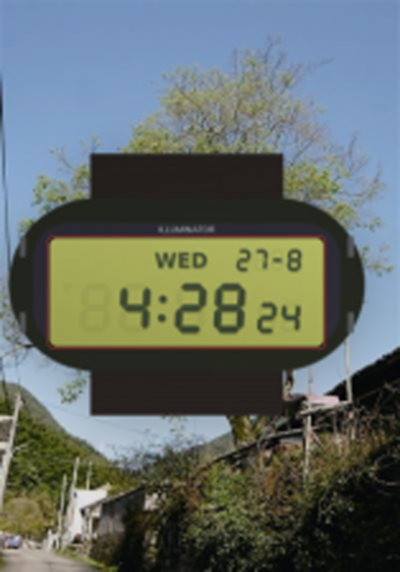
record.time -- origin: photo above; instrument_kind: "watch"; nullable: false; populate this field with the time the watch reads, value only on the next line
4:28:24
